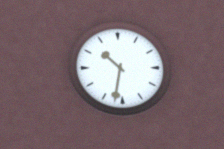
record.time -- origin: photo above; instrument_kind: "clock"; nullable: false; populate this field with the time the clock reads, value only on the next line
10:32
